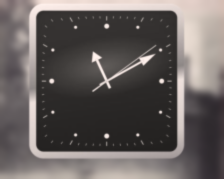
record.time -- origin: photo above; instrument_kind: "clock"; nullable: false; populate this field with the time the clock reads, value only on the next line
11:10:09
